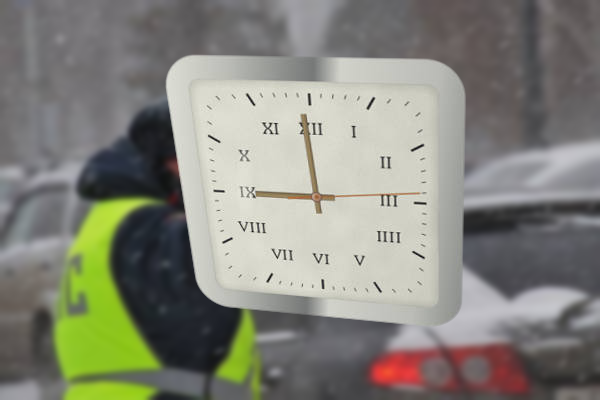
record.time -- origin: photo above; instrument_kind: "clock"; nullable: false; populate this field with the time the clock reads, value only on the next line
8:59:14
